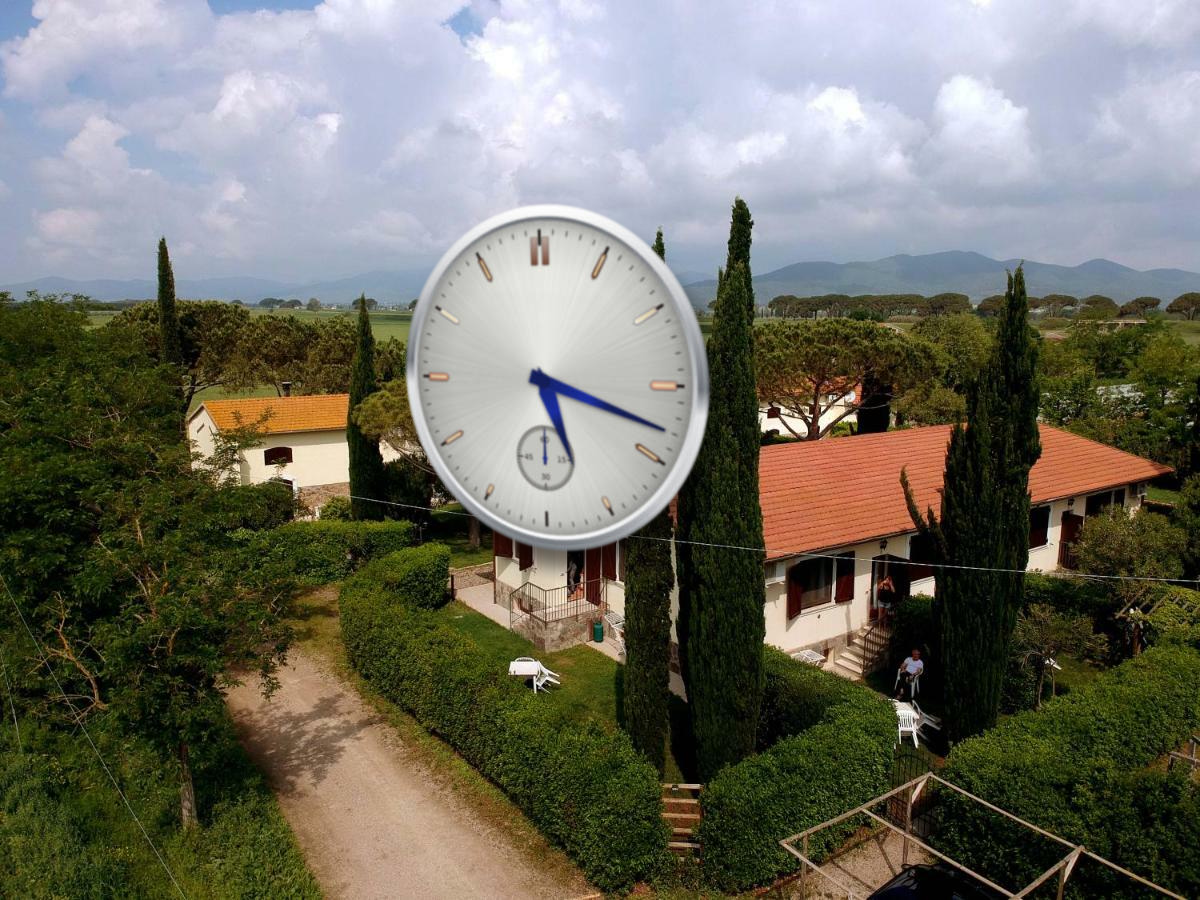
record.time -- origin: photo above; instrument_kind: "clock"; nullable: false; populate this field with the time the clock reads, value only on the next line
5:18
